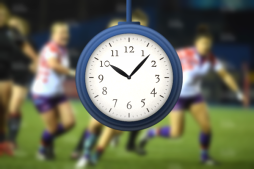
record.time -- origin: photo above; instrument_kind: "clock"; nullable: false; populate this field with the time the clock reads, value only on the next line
10:07
